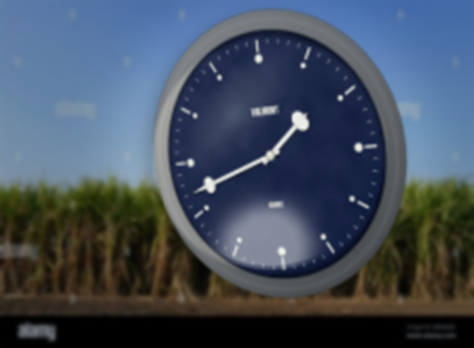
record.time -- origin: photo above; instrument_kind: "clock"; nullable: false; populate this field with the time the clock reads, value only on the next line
1:42
